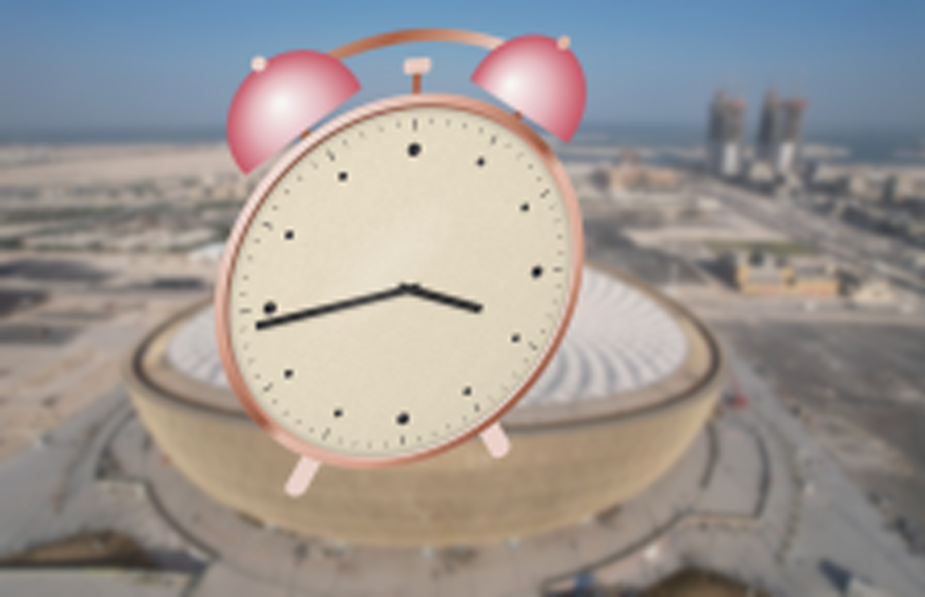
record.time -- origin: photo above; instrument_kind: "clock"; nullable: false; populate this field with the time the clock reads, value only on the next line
3:44
